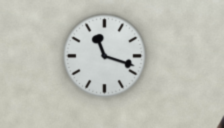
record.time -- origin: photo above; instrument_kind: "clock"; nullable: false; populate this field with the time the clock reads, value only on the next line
11:18
